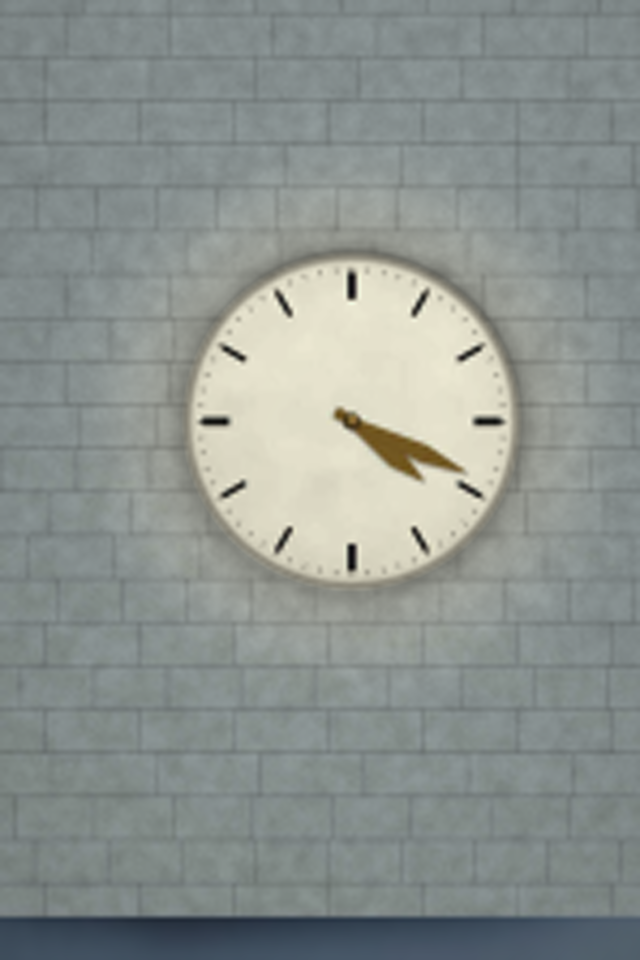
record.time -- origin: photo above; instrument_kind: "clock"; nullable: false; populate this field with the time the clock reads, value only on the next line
4:19
